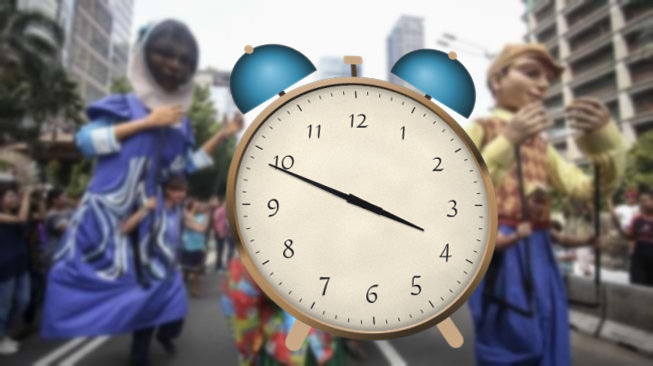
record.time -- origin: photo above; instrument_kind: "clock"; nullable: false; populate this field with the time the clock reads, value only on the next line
3:49
